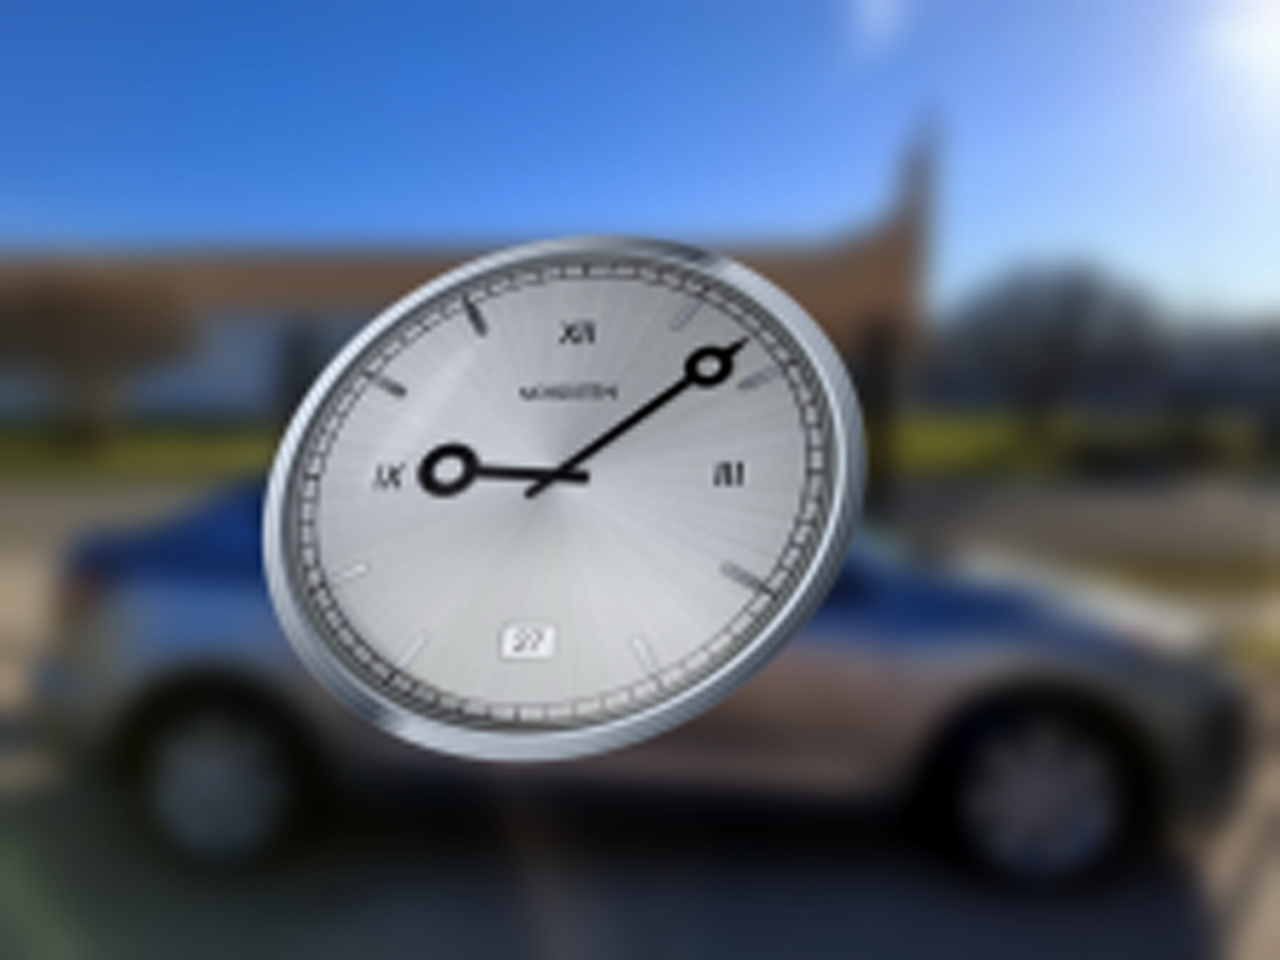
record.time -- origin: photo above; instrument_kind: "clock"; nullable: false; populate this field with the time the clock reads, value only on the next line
9:08
